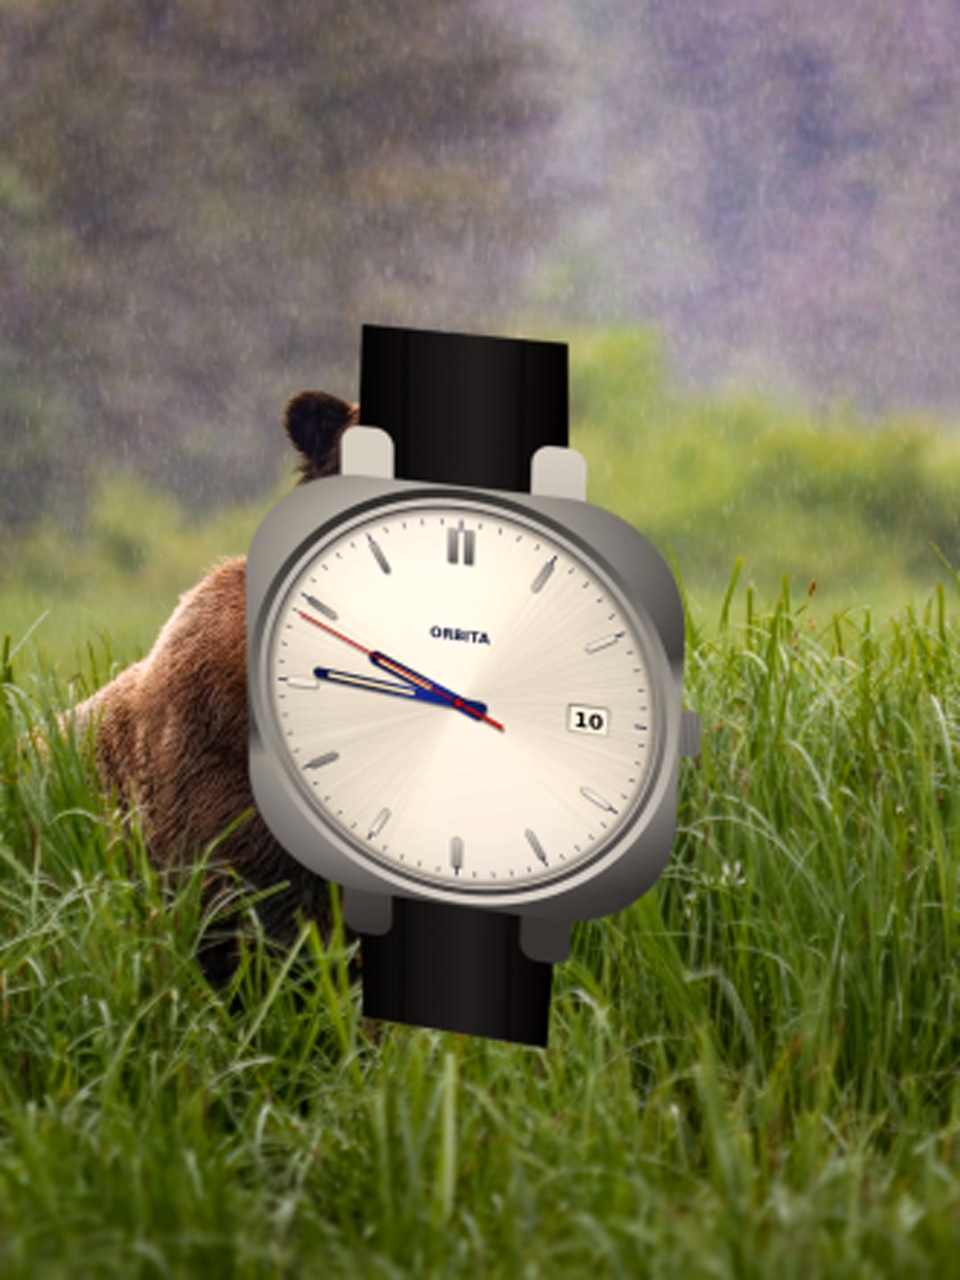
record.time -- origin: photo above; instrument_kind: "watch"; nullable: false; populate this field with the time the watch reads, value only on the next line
9:45:49
